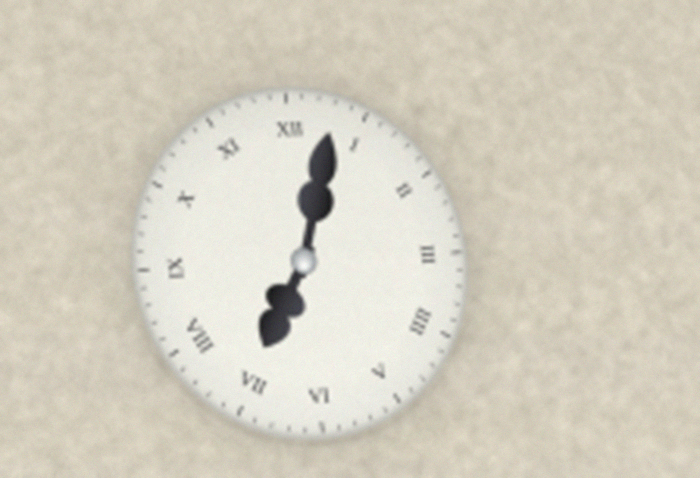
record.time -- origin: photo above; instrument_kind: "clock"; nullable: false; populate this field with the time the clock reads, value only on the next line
7:03
